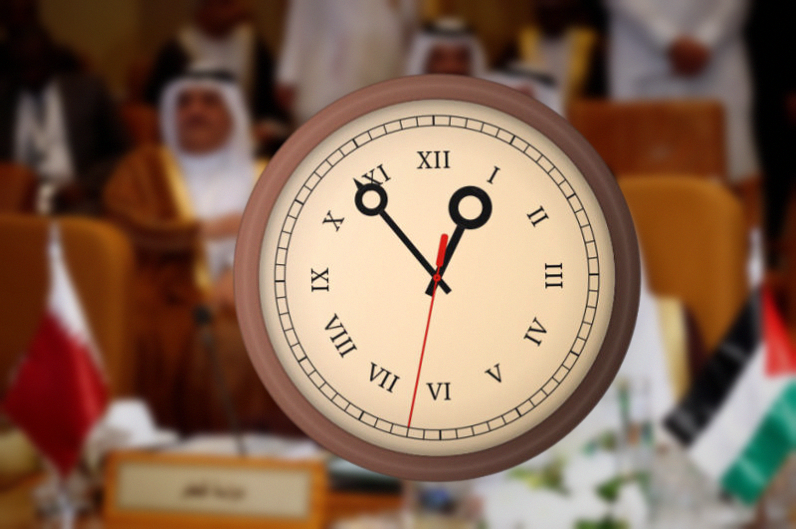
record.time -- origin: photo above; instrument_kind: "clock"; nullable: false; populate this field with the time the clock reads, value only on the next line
12:53:32
